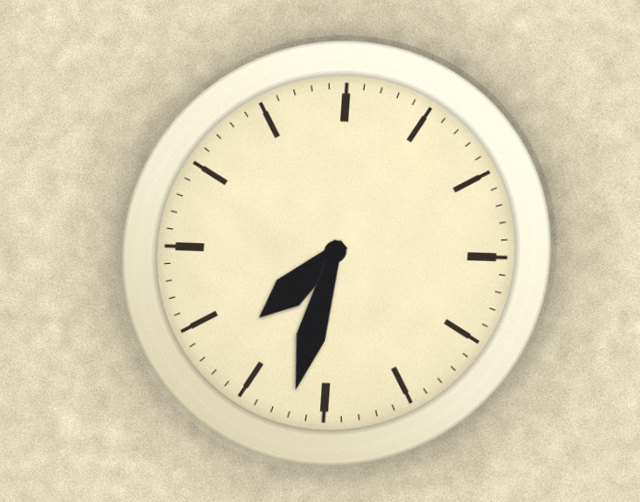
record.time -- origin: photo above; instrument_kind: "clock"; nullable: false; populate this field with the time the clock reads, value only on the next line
7:32
